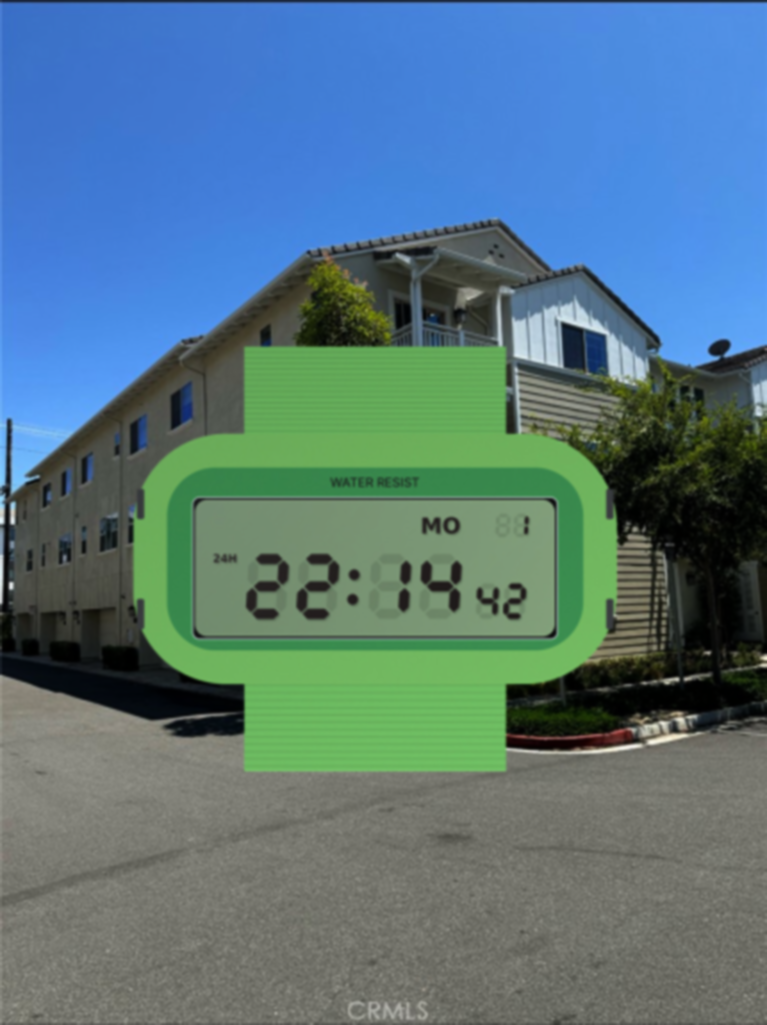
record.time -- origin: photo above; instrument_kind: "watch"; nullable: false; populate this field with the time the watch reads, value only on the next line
22:14:42
